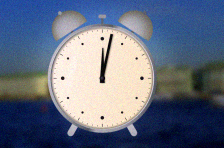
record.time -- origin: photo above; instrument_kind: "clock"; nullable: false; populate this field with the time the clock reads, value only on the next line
12:02
